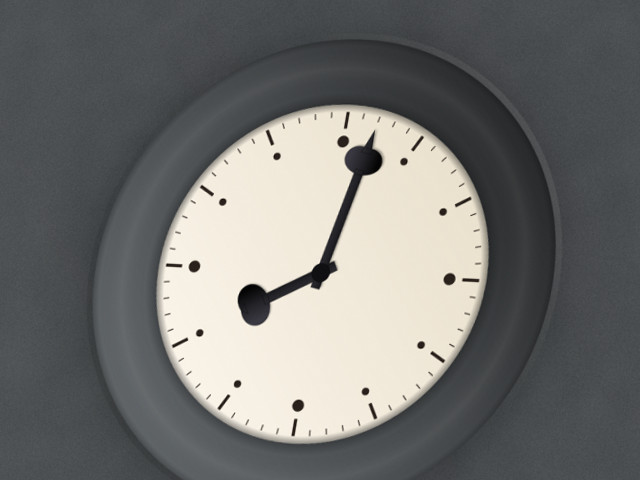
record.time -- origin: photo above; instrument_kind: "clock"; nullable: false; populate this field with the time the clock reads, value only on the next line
8:02
